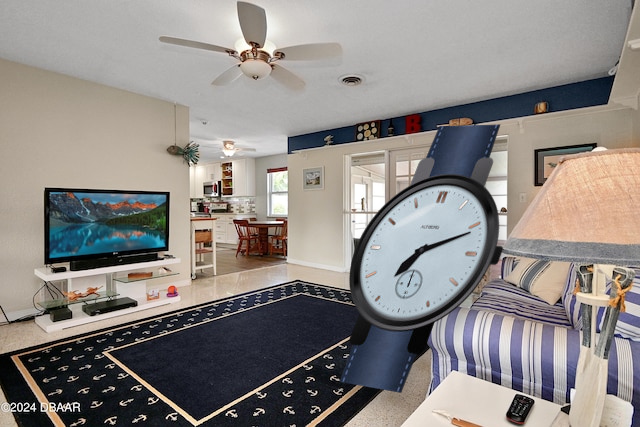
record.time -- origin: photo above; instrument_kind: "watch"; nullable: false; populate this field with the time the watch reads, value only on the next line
7:11
